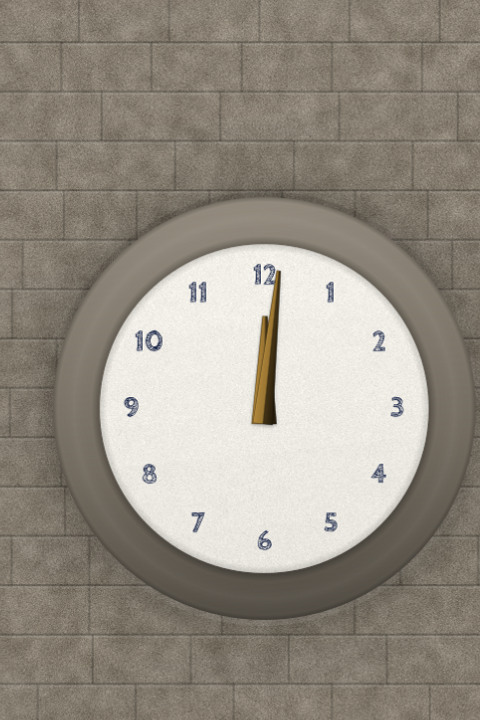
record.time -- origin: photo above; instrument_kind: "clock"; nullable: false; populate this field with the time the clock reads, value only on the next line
12:01
